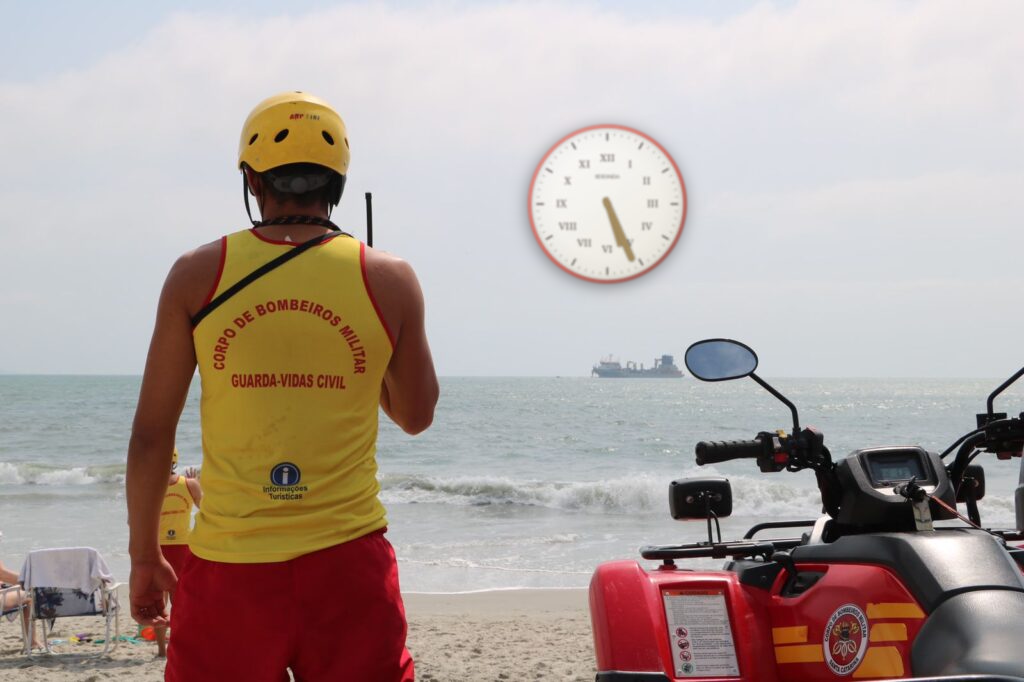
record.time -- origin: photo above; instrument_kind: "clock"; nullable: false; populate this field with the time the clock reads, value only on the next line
5:26
